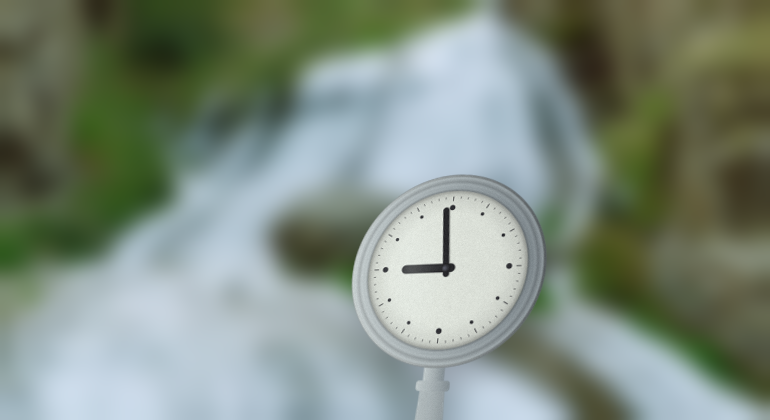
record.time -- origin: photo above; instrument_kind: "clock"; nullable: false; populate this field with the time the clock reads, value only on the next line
8:59
